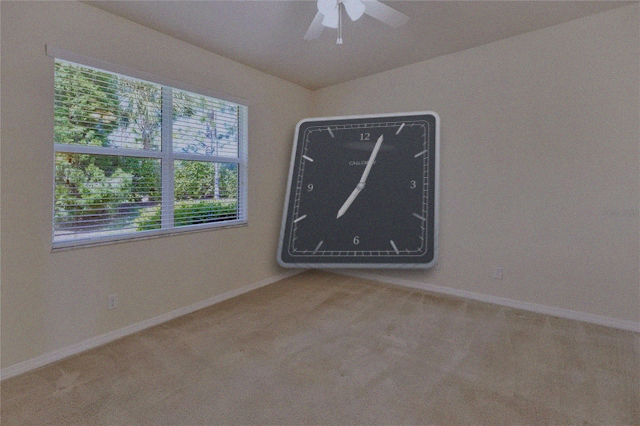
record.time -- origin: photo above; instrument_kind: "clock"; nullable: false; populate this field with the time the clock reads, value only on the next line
7:03
